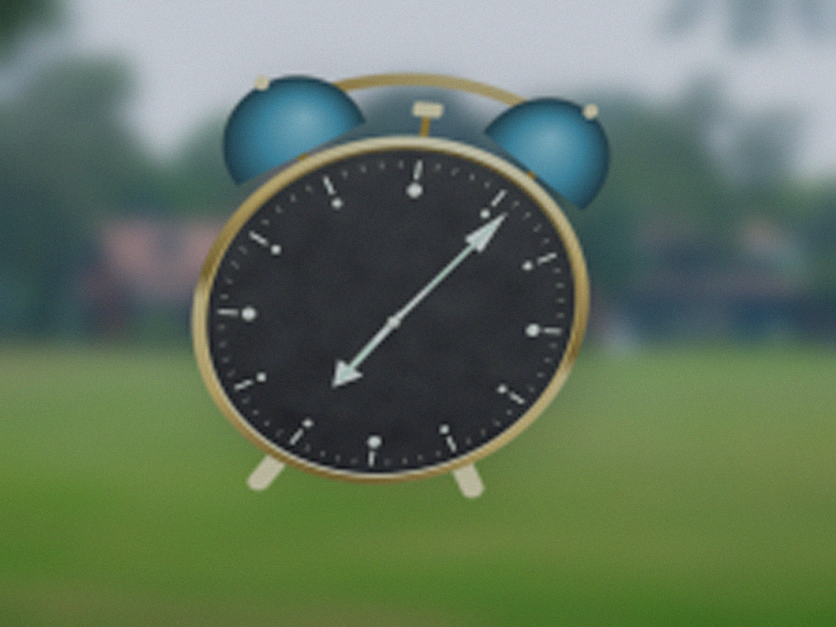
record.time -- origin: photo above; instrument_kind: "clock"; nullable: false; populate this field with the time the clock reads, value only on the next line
7:06
